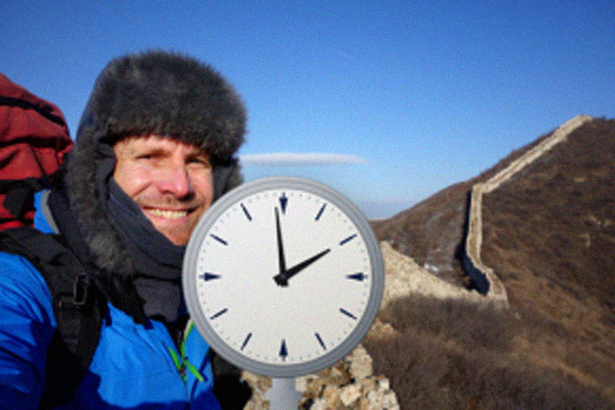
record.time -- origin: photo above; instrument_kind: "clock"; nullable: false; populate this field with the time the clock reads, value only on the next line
1:59
